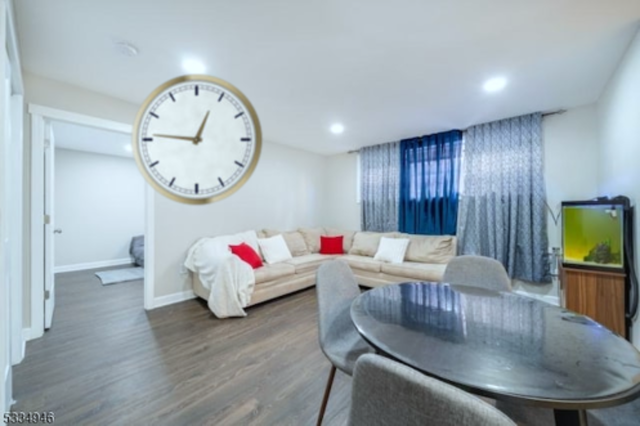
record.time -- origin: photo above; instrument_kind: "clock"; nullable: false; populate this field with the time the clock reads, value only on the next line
12:46
